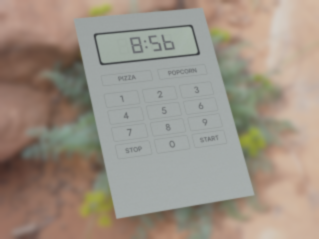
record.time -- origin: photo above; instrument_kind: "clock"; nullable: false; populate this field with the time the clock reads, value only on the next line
8:56
